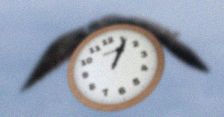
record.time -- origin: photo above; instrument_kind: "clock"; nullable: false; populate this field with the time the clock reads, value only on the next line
1:06
